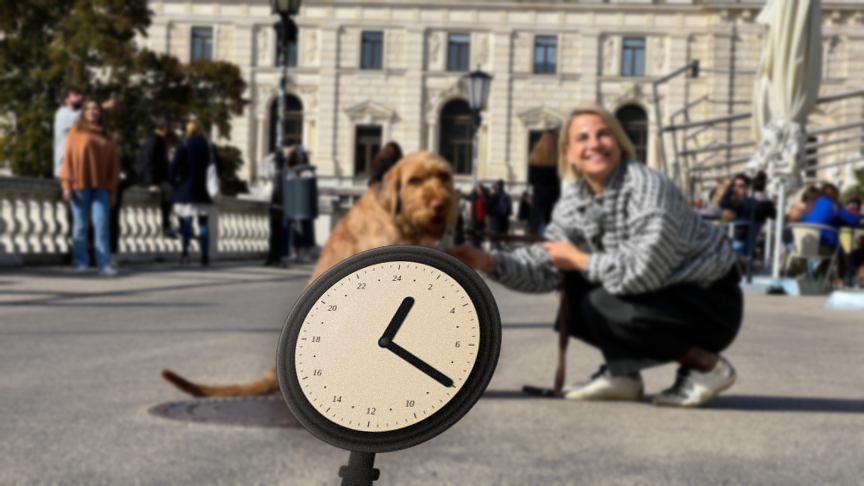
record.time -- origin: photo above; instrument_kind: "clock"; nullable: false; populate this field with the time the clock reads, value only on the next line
1:20
